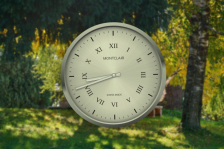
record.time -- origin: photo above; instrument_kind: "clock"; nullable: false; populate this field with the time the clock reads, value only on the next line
8:42
